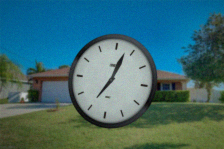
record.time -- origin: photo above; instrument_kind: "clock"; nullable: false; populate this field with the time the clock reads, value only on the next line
7:03
